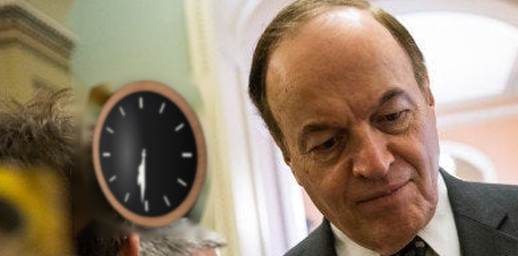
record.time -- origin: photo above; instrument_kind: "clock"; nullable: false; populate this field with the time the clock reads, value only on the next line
6:31
